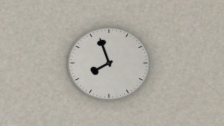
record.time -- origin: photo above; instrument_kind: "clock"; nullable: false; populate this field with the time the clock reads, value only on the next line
7:57
